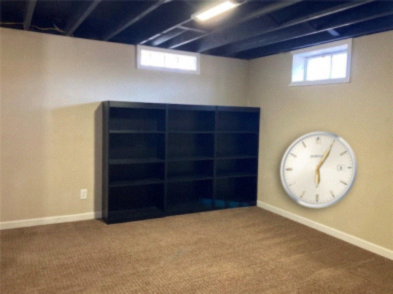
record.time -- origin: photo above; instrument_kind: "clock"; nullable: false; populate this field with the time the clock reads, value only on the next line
6:05
